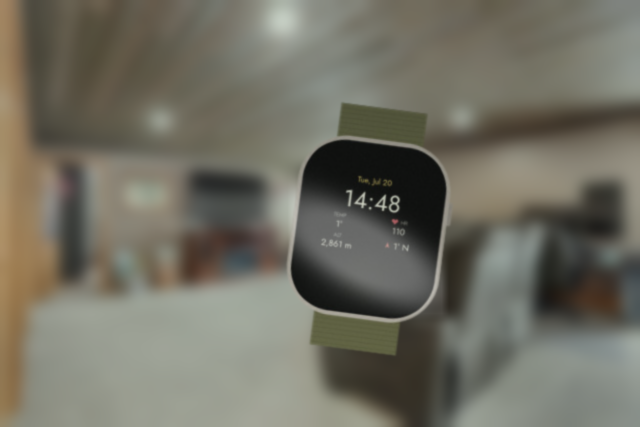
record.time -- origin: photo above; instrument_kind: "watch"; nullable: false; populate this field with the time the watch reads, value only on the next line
14:48
